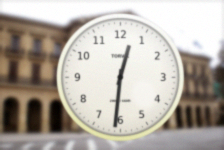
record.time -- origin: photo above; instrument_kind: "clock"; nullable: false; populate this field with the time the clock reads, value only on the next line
12:31
